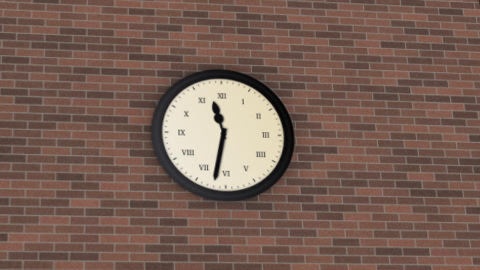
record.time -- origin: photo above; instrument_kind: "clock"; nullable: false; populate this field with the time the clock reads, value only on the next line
11:32
